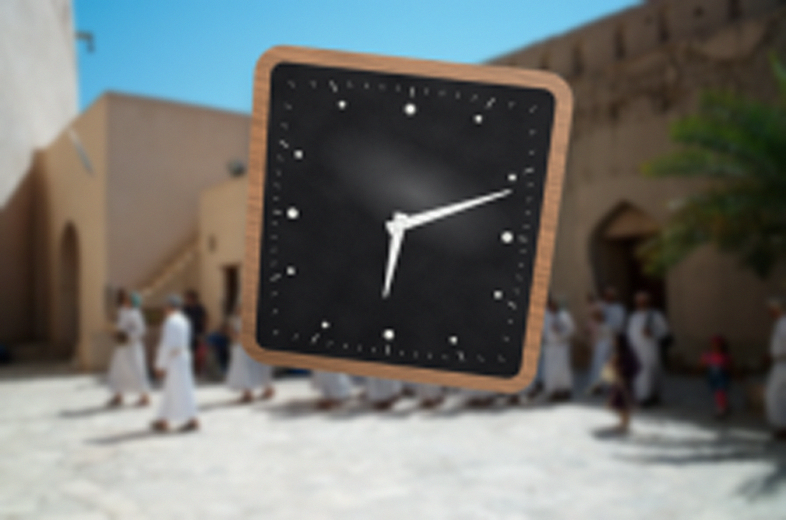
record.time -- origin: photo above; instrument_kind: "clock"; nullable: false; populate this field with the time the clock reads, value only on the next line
6:11
